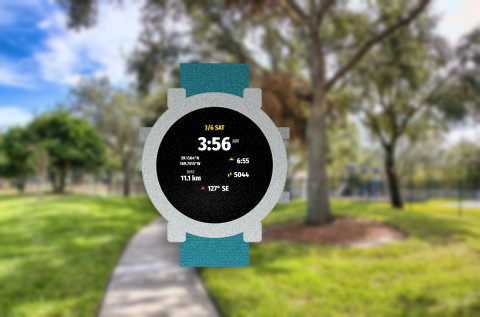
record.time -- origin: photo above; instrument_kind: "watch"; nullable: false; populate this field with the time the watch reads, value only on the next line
3:56
